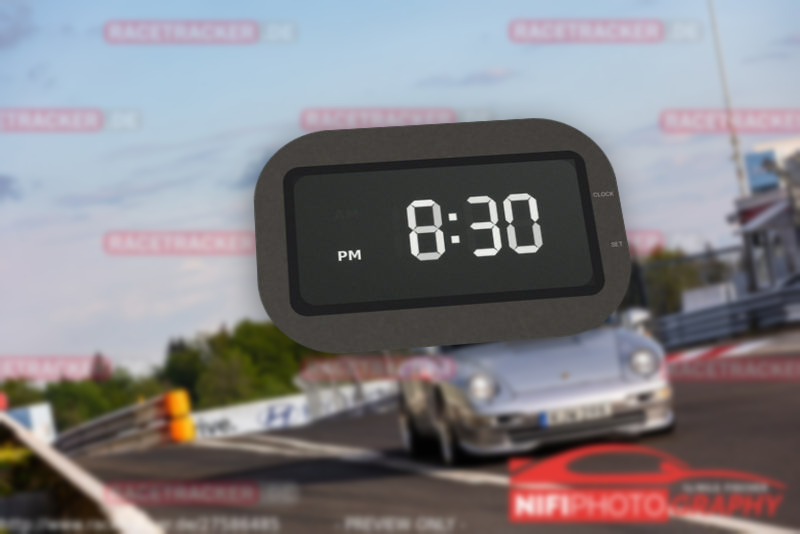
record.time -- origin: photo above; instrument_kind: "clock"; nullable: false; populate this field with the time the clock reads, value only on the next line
8:30
